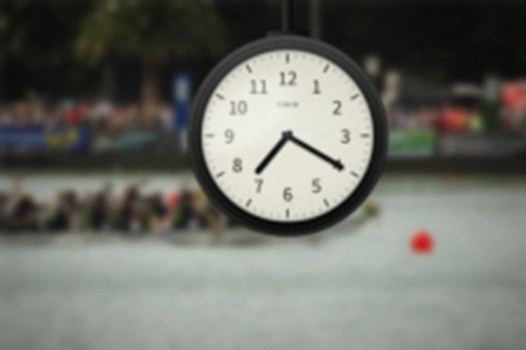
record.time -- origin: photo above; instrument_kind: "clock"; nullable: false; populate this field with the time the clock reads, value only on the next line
7:20
